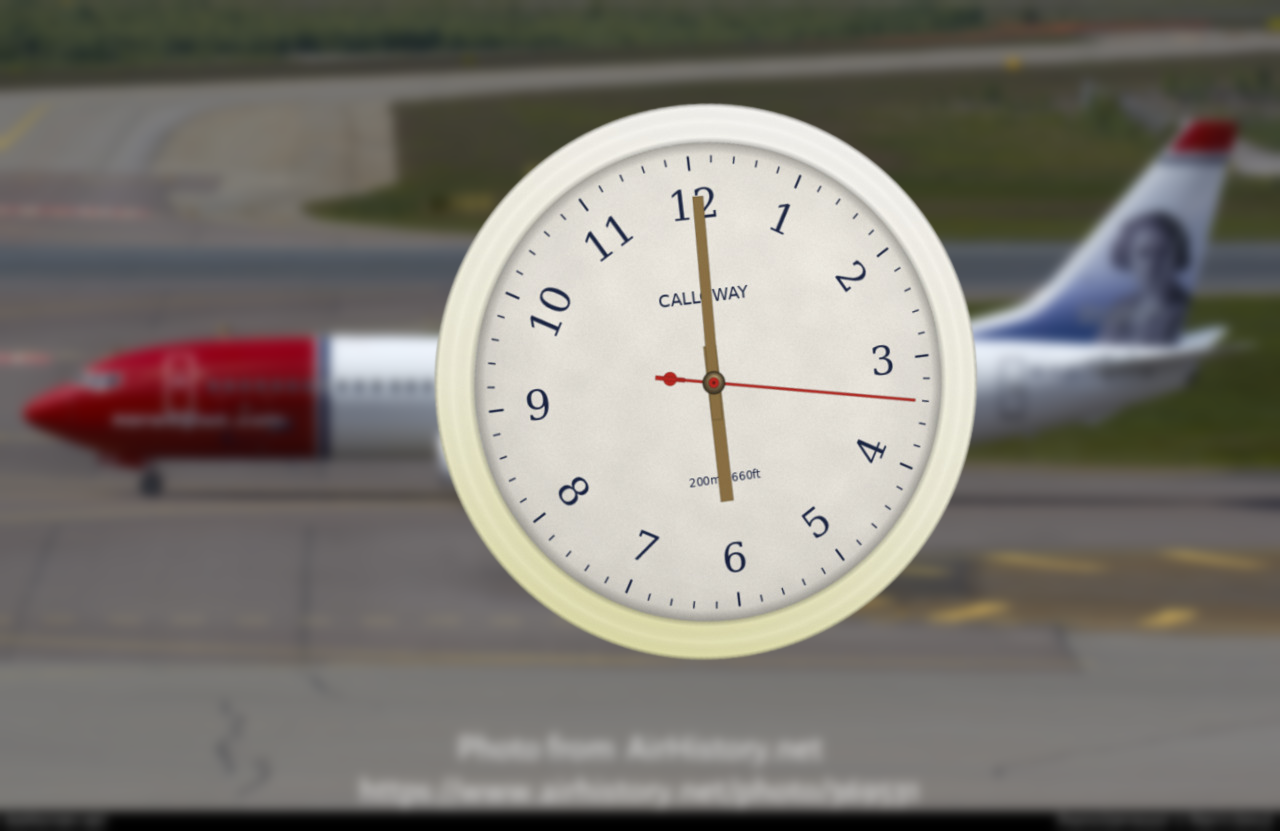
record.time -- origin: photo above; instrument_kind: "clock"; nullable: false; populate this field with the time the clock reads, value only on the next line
6:00:17
